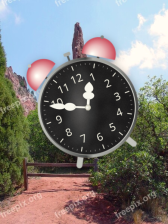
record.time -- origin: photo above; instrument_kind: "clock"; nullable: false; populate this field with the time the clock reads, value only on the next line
12:49
